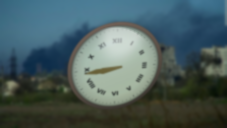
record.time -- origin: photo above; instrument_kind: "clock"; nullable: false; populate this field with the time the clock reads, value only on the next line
8:44
